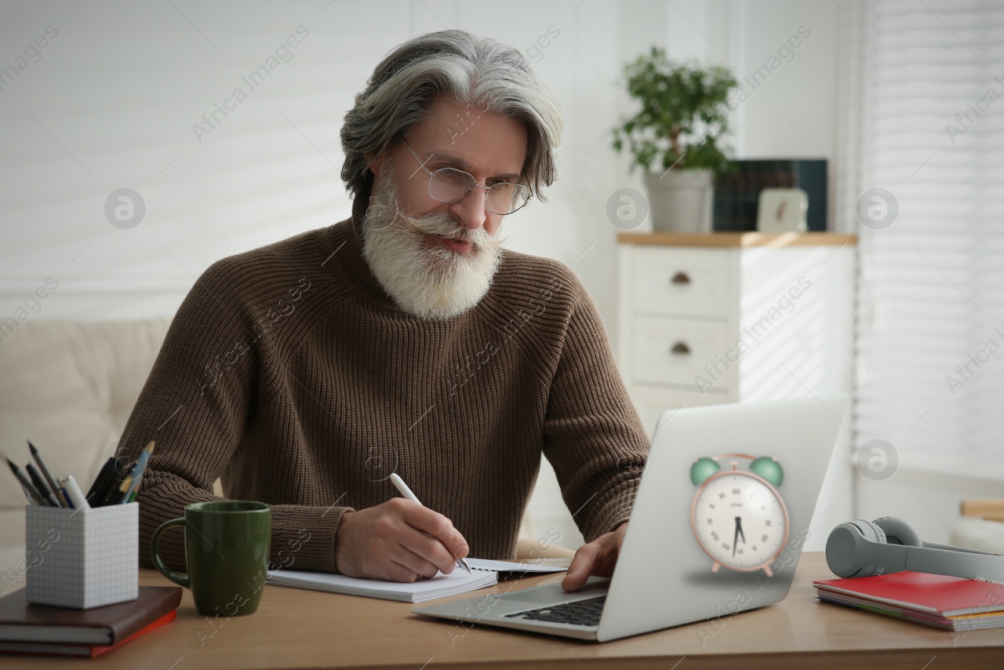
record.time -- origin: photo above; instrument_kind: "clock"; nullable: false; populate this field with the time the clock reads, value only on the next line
5:32
